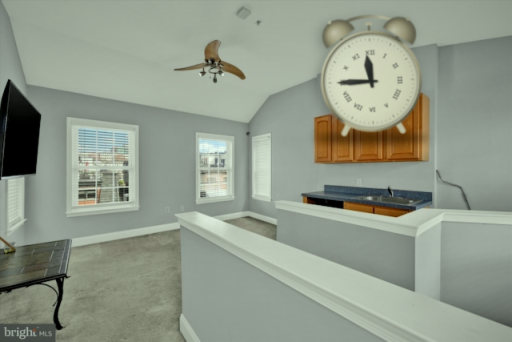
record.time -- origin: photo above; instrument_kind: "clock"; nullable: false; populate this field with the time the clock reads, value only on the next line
11:45
